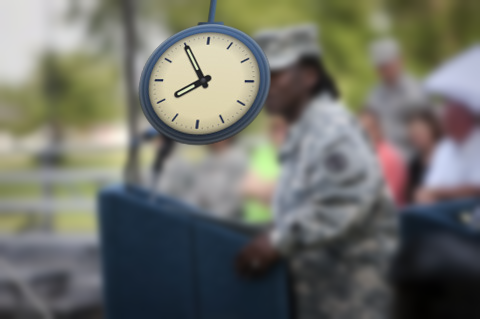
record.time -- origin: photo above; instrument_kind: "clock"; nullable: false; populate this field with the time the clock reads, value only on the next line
7:55
